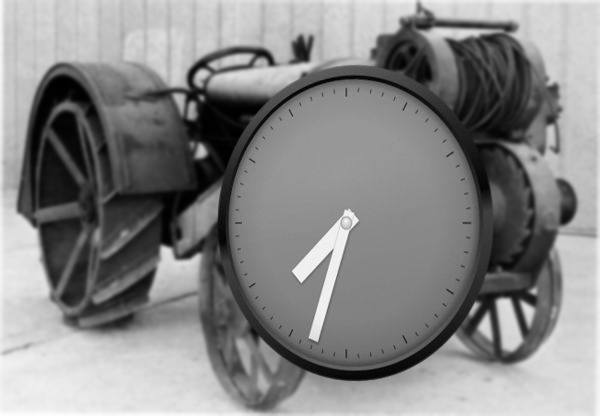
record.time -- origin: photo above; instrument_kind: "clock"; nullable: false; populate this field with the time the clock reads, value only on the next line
7:33
